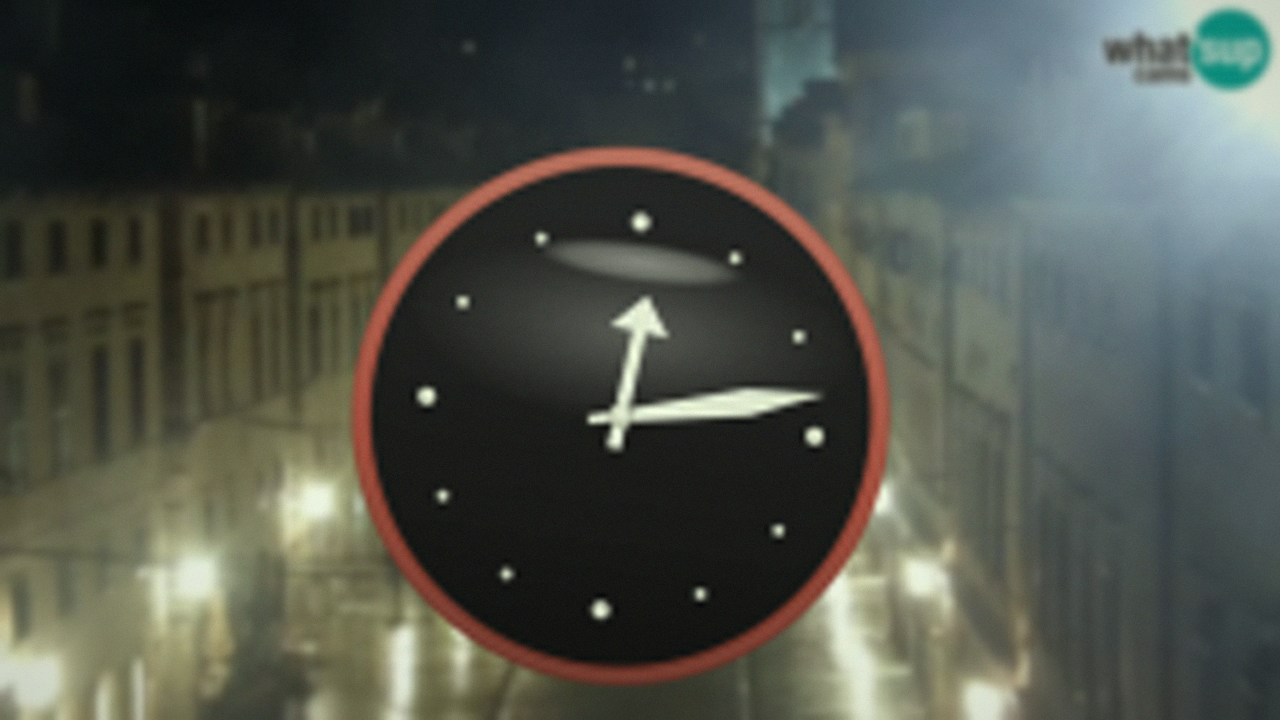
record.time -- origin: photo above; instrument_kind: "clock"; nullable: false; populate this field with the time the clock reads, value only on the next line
12:13
